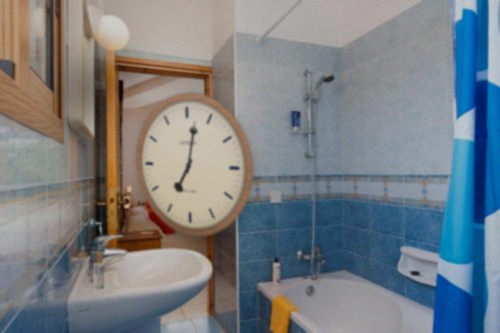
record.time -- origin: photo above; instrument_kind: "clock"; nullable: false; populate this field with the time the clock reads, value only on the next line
7:02
